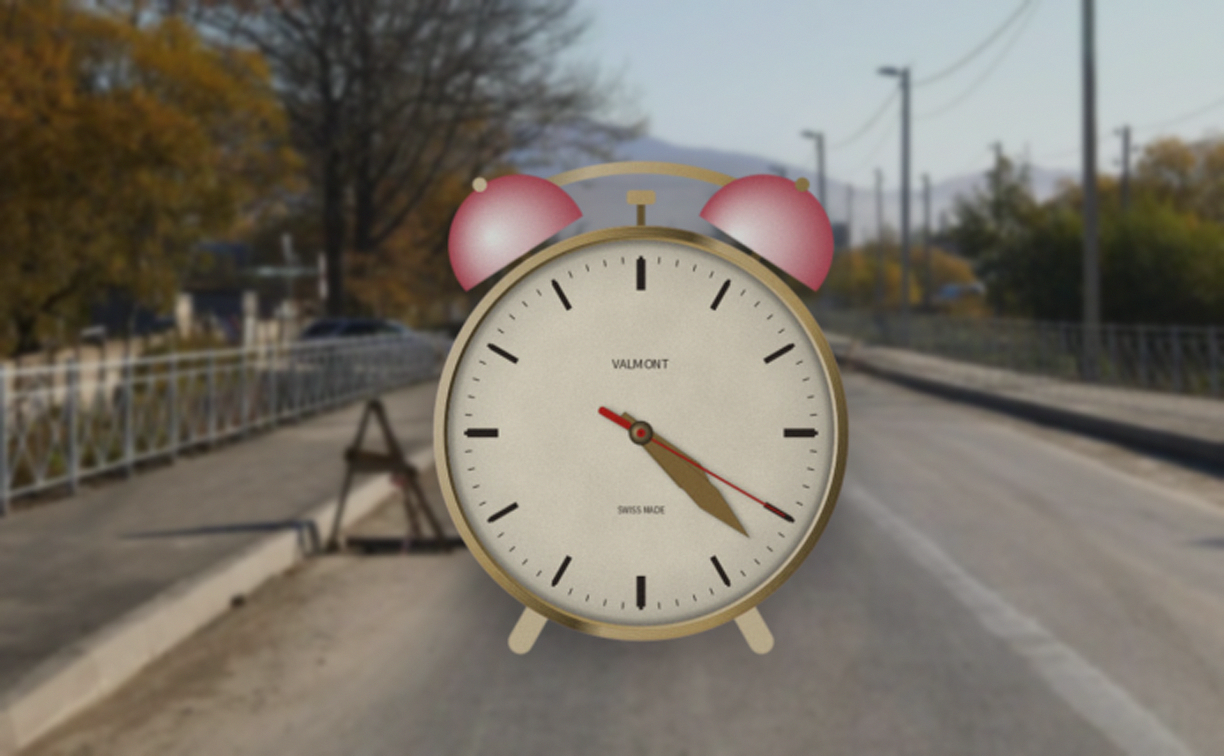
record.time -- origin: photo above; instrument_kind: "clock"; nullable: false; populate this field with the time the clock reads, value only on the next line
4:22:20
